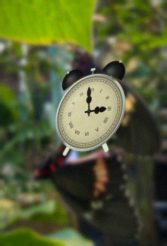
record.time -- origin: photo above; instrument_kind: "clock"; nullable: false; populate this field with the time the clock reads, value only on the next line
2:59
